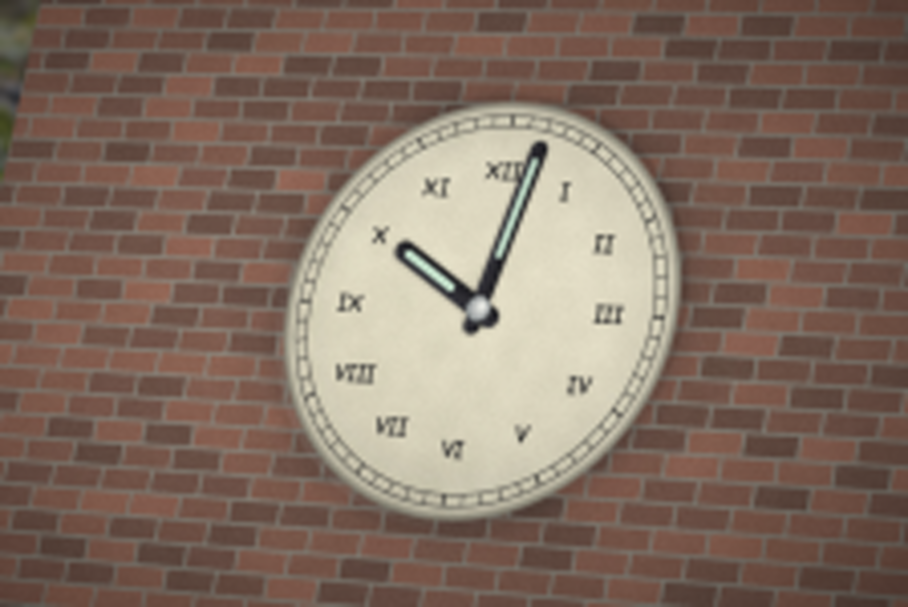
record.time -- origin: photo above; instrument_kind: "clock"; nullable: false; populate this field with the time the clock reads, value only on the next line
10:02
